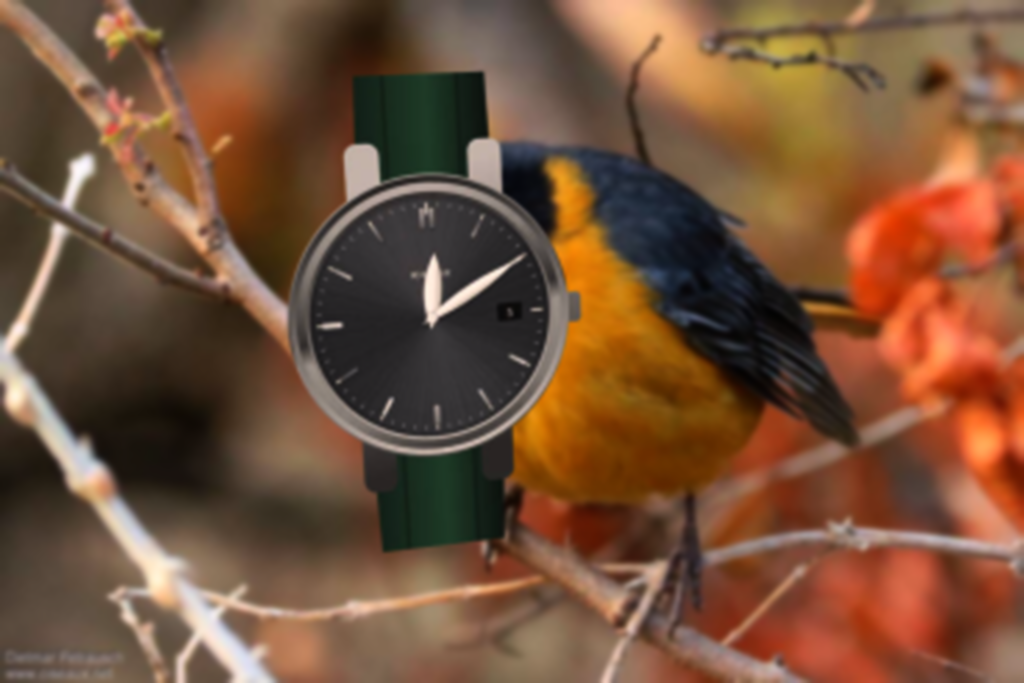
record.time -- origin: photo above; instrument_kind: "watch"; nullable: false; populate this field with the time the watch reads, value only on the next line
12:10
